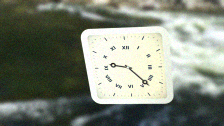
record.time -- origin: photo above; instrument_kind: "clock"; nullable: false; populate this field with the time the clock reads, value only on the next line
9:23
